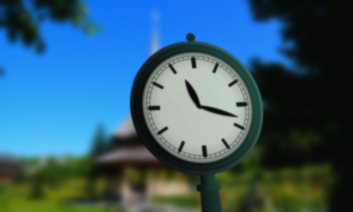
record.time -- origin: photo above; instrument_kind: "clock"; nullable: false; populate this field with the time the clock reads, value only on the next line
11:18
